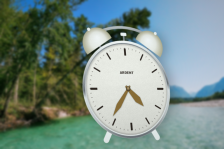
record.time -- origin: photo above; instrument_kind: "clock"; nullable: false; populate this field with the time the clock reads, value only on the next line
4:36
